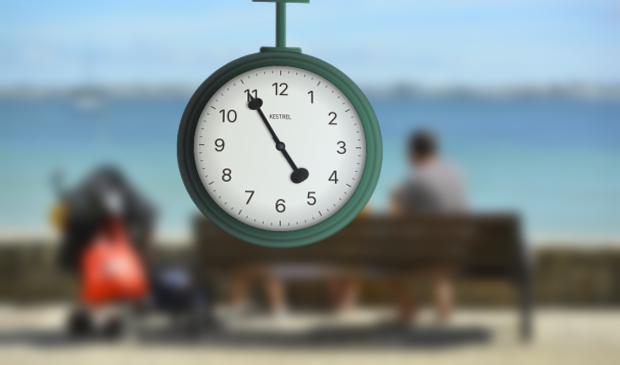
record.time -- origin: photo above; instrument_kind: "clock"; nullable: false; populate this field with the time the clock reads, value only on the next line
4:55
